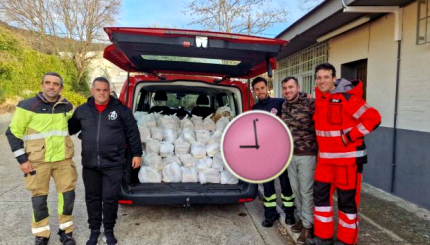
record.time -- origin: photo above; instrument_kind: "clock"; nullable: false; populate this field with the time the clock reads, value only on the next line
8:59
